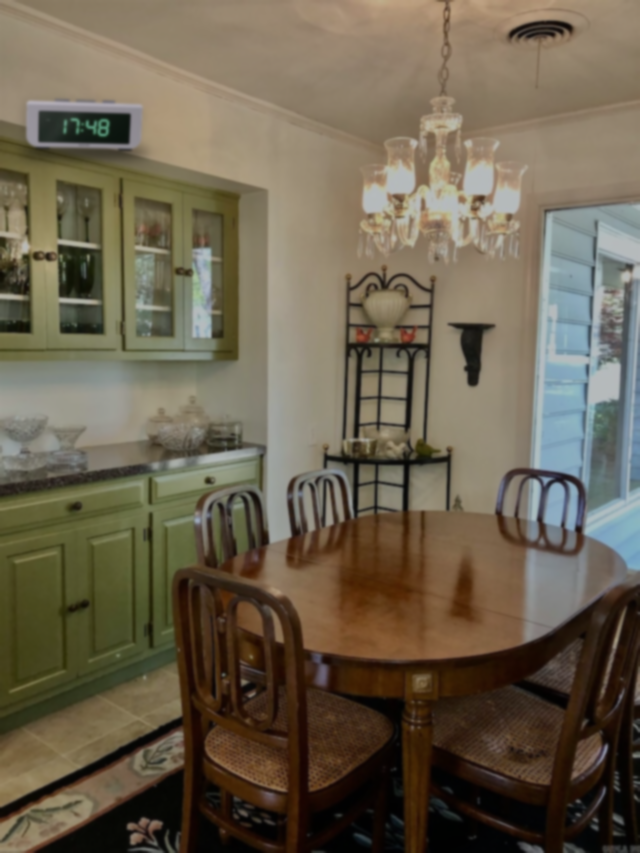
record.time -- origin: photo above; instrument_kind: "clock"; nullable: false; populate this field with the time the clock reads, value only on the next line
17:48
